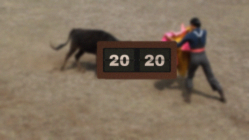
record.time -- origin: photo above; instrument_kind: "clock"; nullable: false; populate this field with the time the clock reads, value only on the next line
20:20
